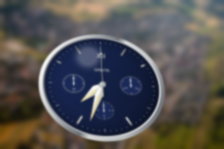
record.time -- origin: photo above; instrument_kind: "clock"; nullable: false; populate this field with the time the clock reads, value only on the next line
7:33
